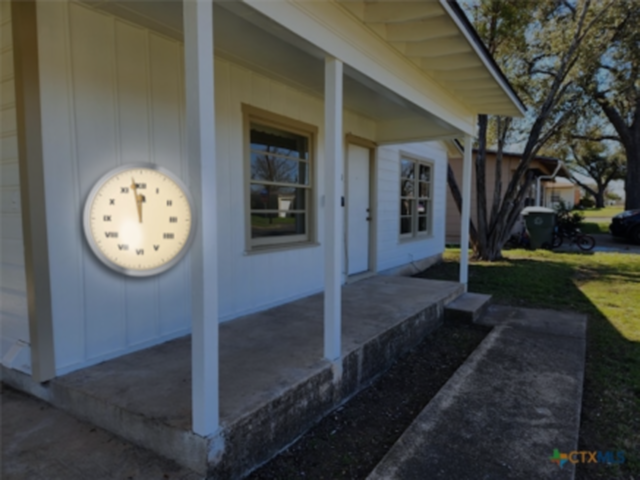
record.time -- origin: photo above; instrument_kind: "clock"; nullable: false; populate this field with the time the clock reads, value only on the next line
11:58
